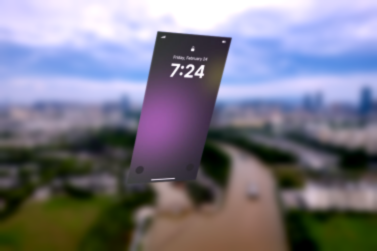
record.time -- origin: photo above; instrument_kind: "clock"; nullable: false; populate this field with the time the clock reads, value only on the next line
7:24
